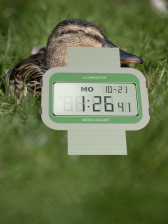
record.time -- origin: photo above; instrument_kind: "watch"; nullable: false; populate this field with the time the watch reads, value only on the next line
1:26:41
